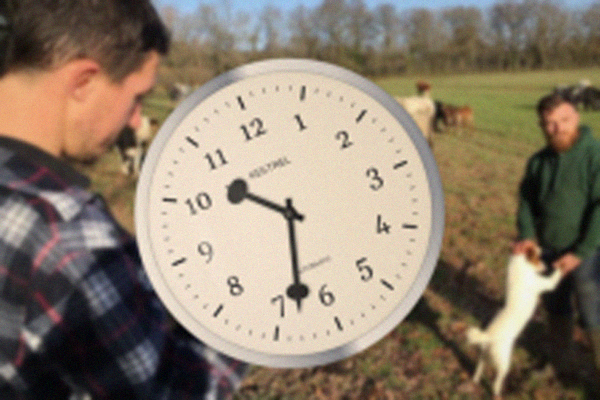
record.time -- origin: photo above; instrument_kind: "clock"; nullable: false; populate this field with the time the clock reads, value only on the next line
10:33
